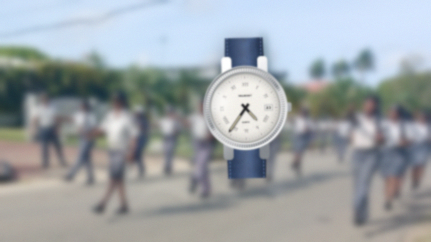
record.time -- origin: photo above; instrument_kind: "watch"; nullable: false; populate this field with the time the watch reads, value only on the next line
4:36
